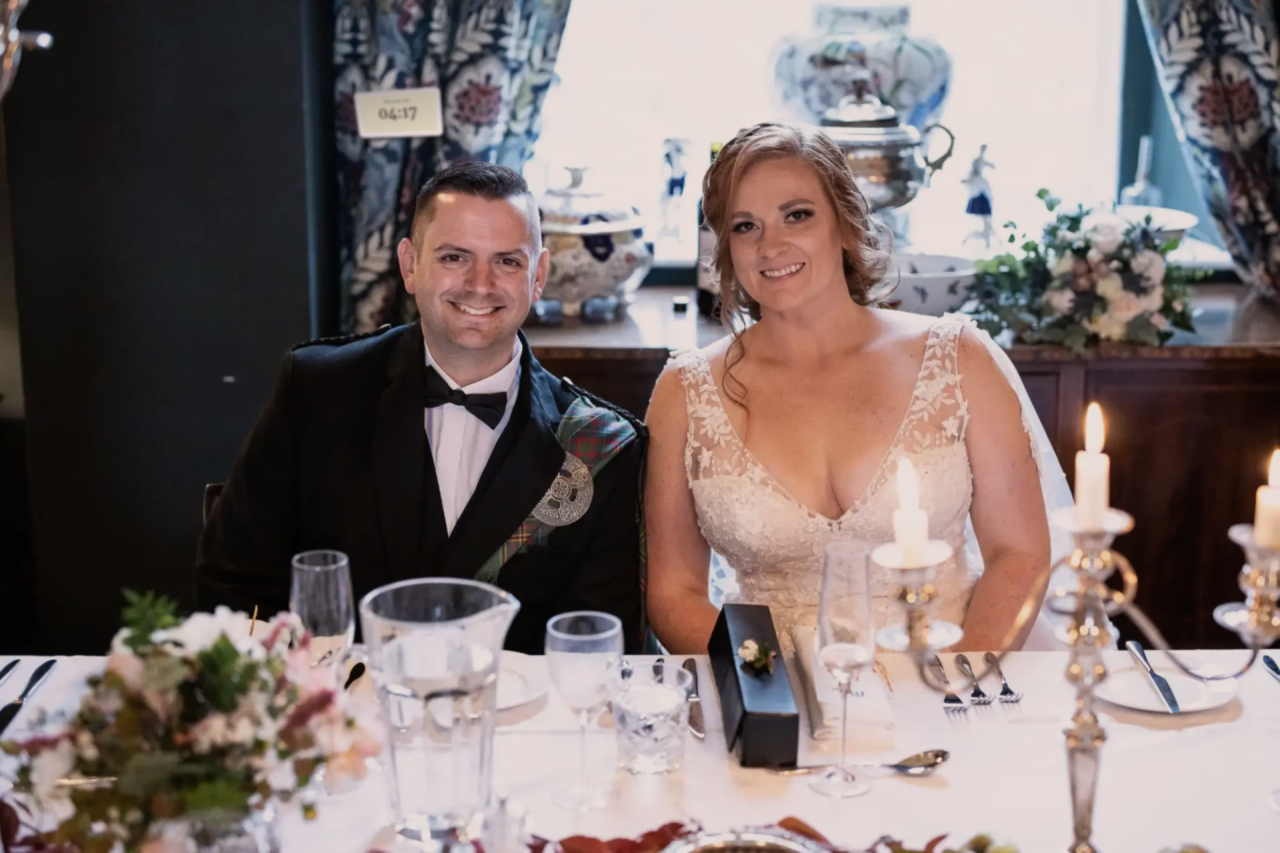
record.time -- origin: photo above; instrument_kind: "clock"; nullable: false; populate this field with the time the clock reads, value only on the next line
4:17
